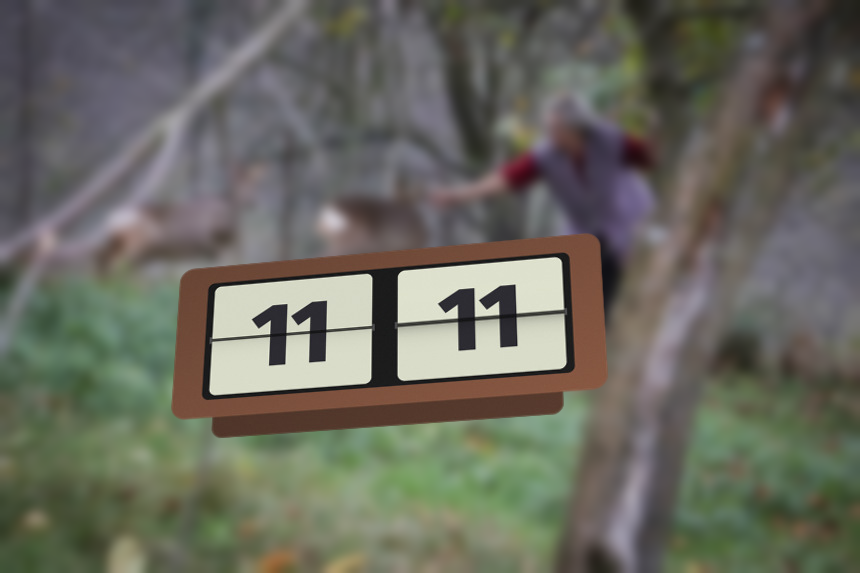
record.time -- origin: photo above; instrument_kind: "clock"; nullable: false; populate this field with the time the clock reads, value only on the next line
11:11
